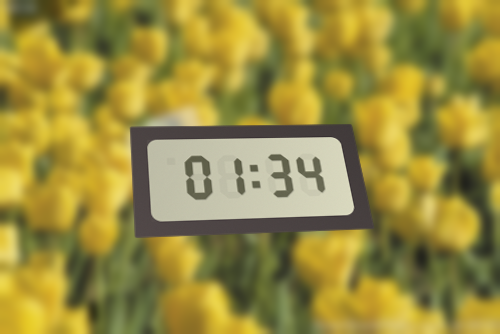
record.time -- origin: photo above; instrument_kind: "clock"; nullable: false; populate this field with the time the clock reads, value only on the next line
1:34
